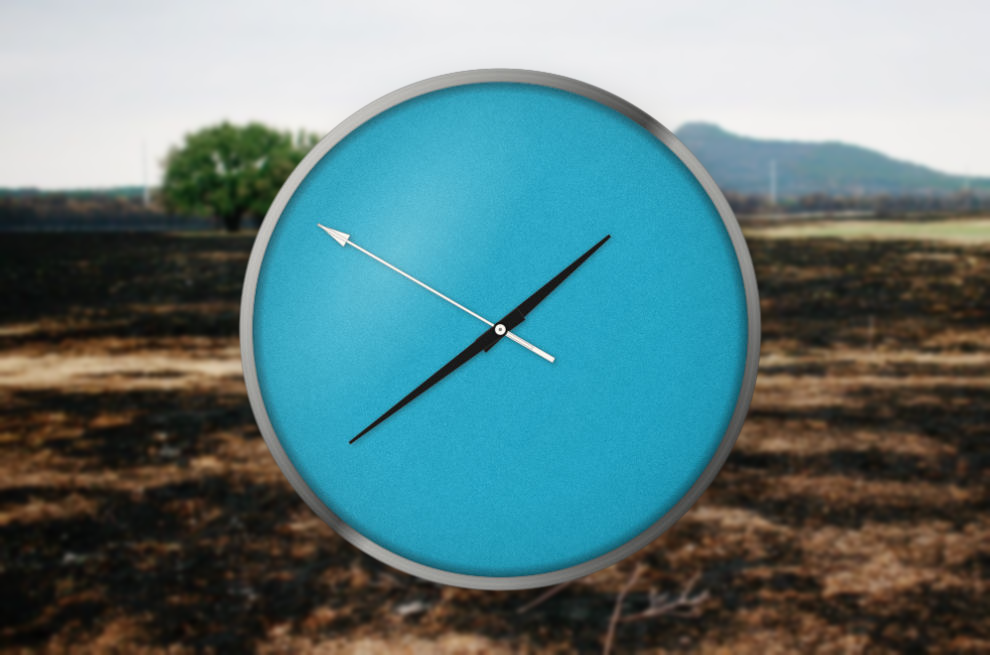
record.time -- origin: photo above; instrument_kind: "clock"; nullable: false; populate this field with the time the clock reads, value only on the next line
1:38:50
